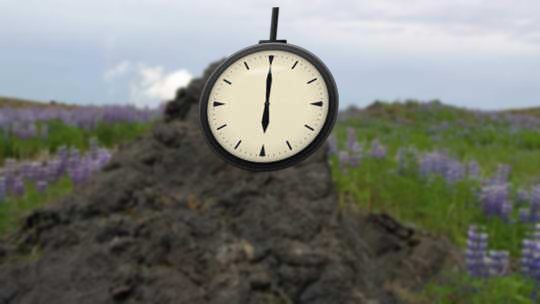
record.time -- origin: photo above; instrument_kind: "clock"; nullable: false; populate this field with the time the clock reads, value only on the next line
6:00
